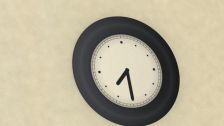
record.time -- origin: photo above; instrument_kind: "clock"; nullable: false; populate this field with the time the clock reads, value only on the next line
7:30
